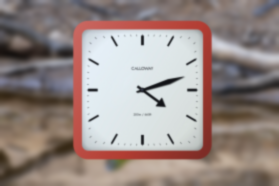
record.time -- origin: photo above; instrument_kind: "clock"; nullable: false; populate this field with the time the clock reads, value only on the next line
4:12
